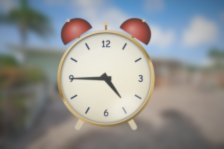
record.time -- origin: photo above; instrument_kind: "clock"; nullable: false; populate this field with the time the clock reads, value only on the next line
4:45
